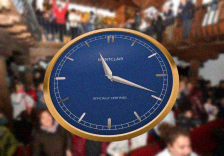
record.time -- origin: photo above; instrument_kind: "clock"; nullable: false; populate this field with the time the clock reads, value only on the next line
11:19
